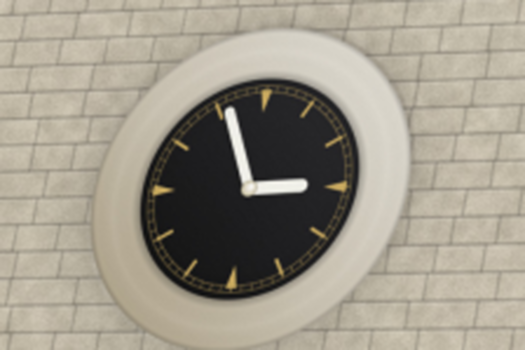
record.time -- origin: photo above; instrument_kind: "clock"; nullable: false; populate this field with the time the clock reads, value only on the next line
2:56
